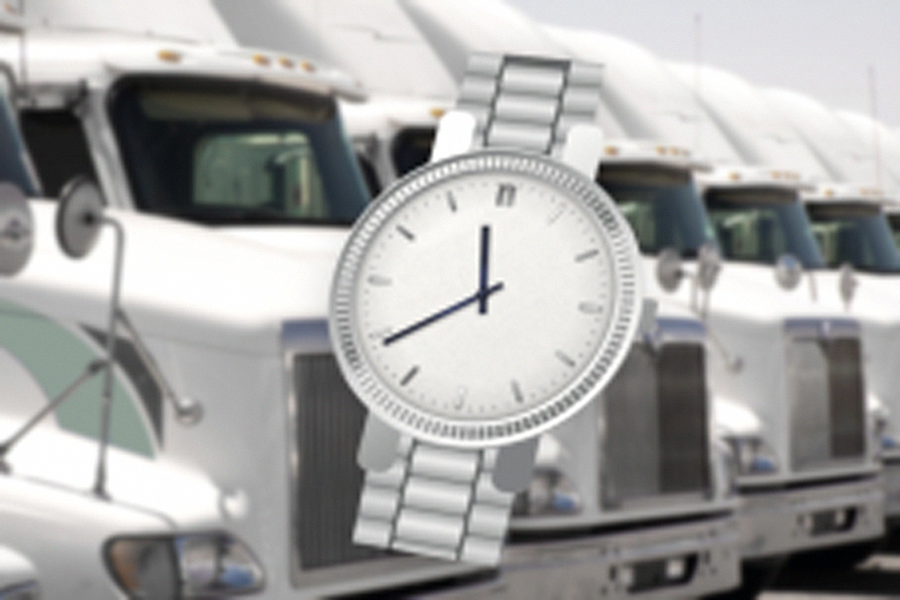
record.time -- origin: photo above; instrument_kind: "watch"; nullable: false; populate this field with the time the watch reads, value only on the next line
11:39
